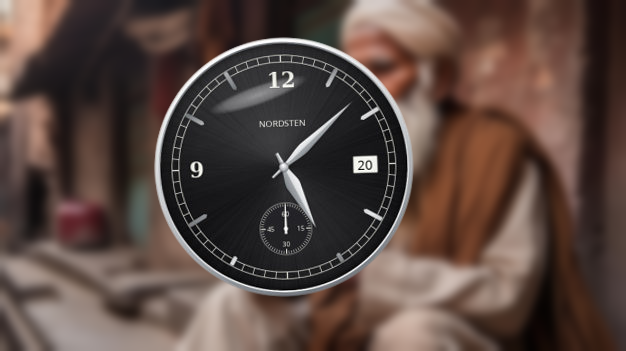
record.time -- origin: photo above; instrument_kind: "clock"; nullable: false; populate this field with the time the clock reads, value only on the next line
5:08
